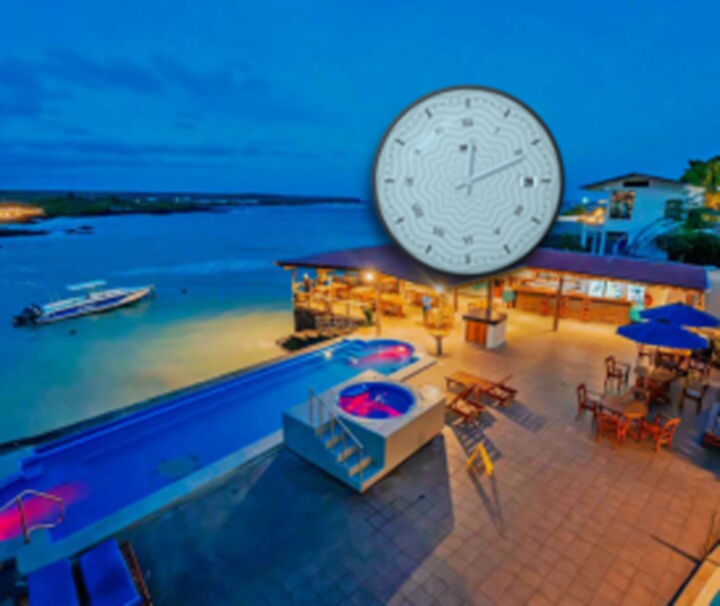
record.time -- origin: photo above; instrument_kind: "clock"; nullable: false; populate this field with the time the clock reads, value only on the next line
12:11
